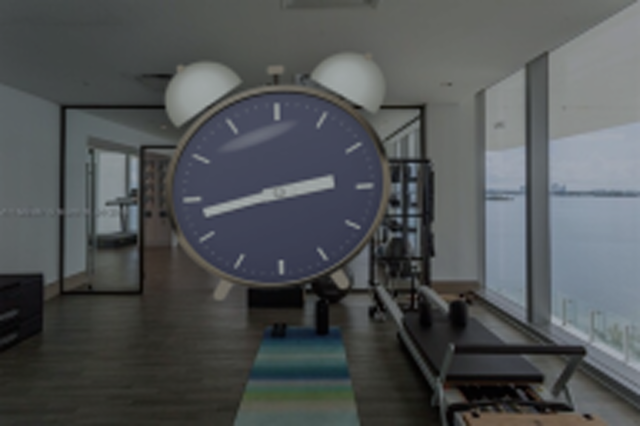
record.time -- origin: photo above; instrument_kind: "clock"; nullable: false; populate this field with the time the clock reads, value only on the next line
2:43
